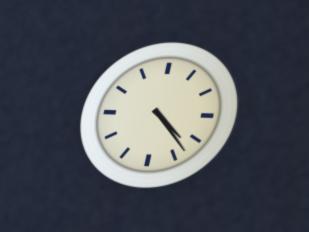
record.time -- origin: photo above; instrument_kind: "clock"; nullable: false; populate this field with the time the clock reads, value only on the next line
4:23
